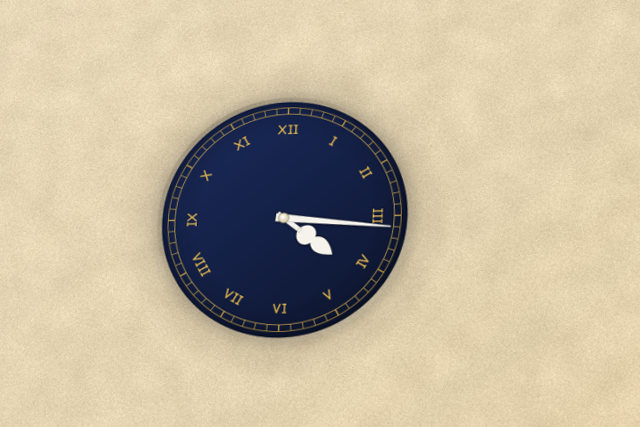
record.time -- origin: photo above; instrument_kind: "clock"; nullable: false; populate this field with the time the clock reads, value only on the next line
4:16
